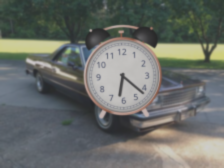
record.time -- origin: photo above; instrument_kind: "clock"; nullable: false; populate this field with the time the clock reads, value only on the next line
6:22
